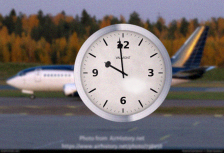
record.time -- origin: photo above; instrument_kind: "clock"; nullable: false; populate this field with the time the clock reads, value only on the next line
9:59
